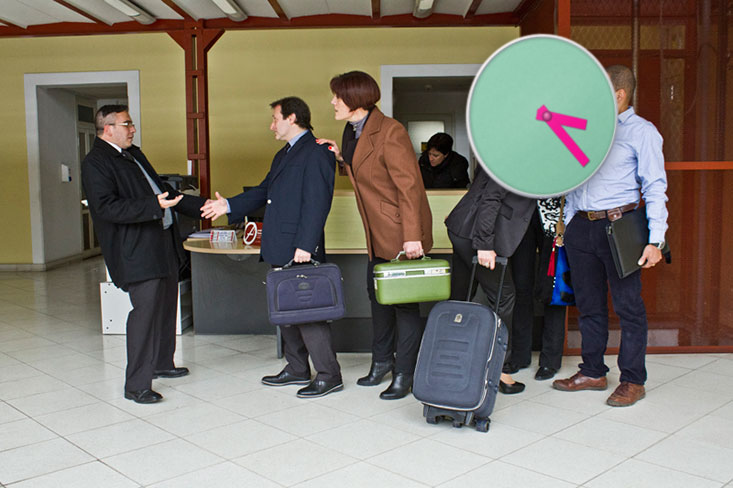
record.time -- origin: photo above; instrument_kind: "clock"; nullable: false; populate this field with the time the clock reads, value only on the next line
3:23
